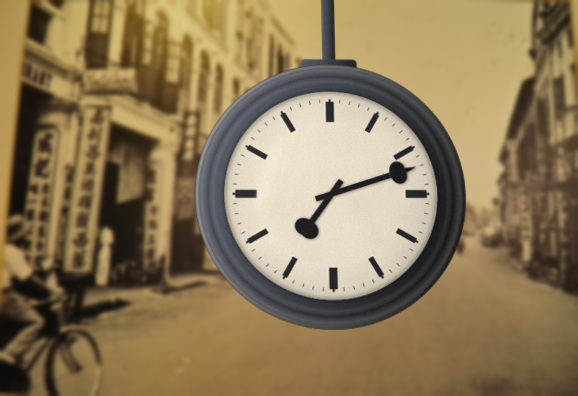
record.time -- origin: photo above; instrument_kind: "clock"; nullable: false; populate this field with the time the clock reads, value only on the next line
7:12
